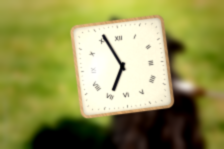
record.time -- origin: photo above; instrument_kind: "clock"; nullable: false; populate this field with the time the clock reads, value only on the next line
6:56
